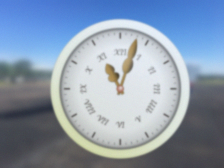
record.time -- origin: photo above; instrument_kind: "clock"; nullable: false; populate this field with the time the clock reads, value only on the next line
11:03
